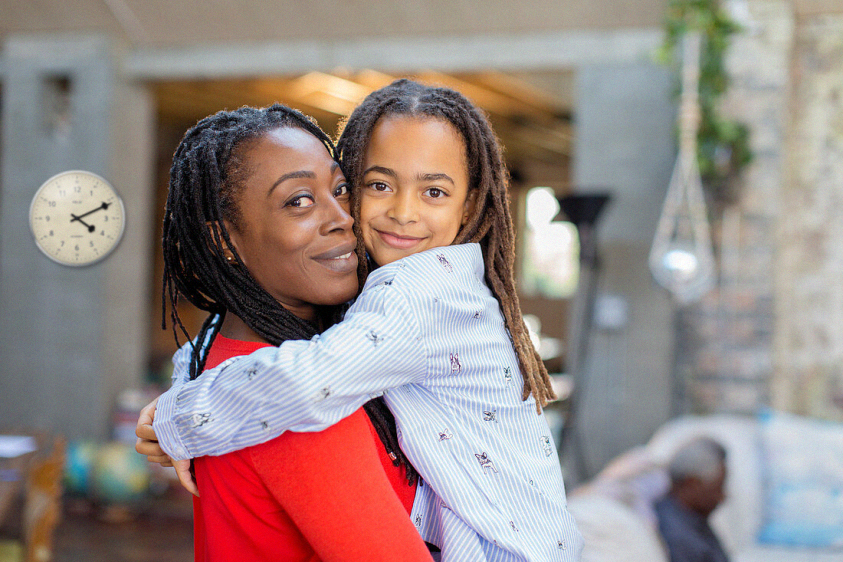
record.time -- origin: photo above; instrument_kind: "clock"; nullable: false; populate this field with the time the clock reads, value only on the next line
4:11
